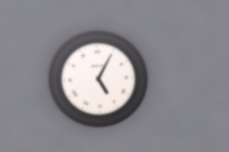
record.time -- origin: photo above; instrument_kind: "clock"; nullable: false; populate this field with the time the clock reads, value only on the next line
5:05
